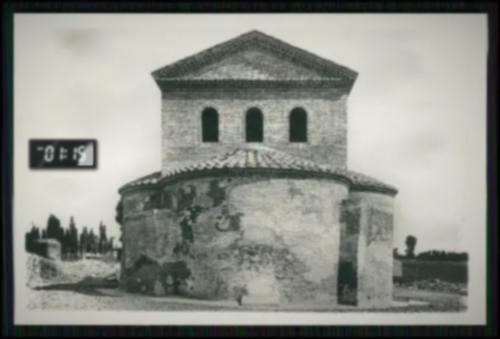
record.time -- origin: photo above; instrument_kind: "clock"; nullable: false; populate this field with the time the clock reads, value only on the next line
1:15
